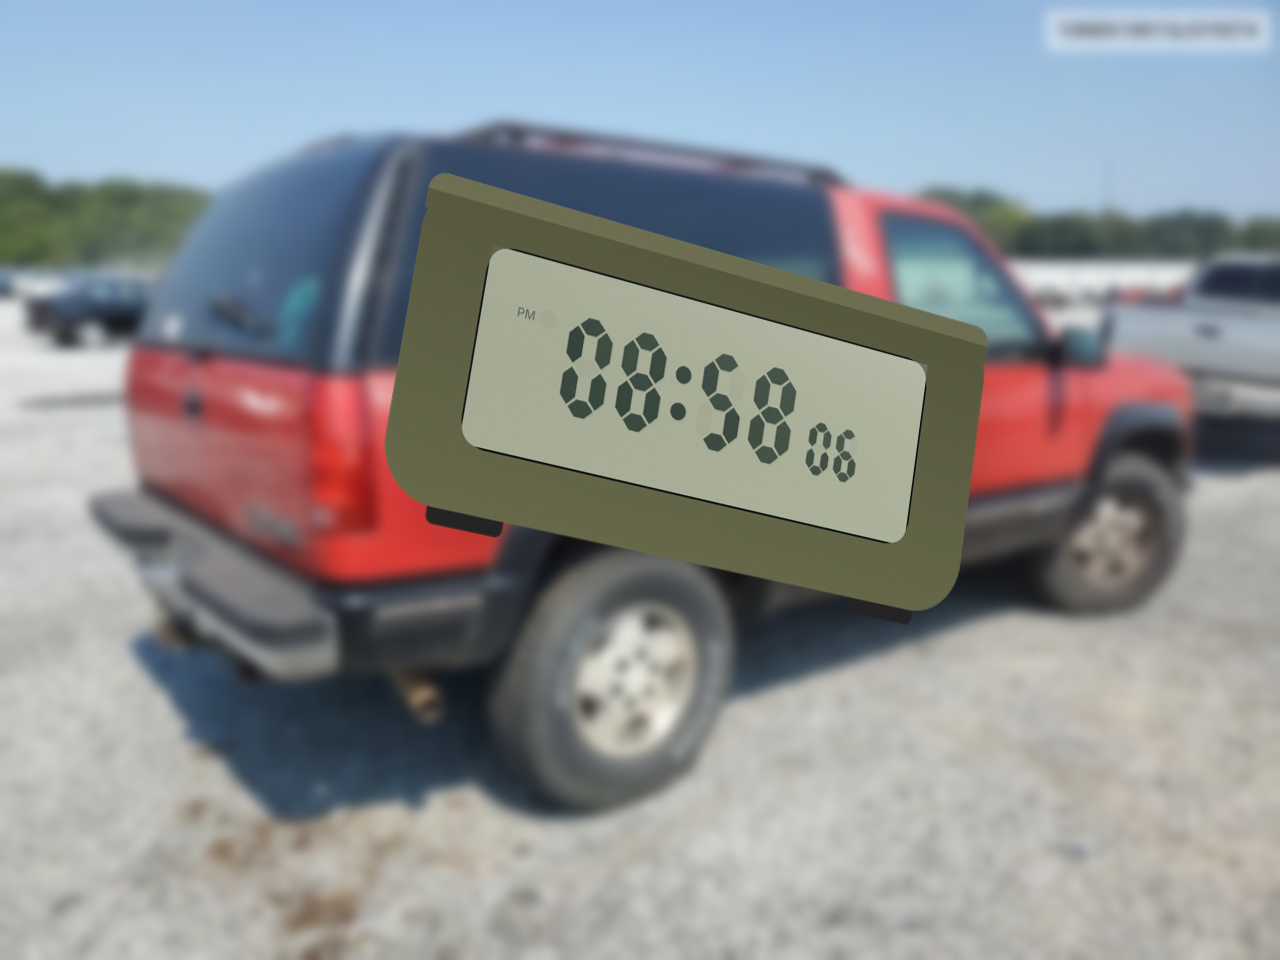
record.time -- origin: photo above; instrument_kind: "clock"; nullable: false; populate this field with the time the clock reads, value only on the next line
8:58:06
